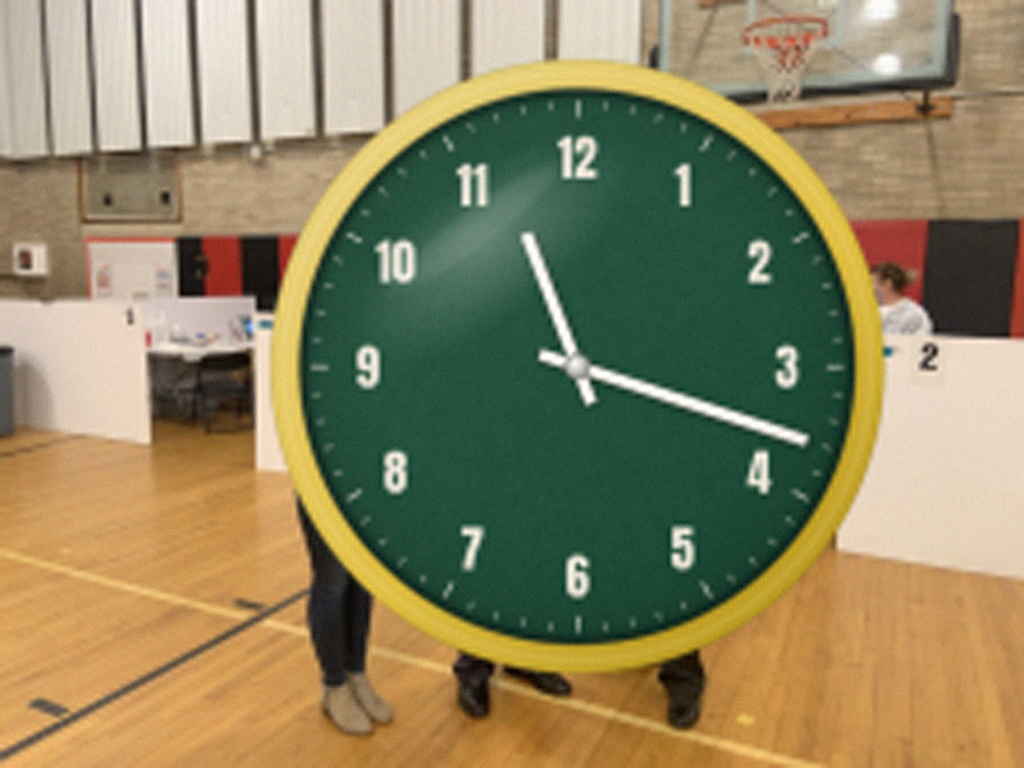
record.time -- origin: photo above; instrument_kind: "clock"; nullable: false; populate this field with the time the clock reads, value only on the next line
11:18
